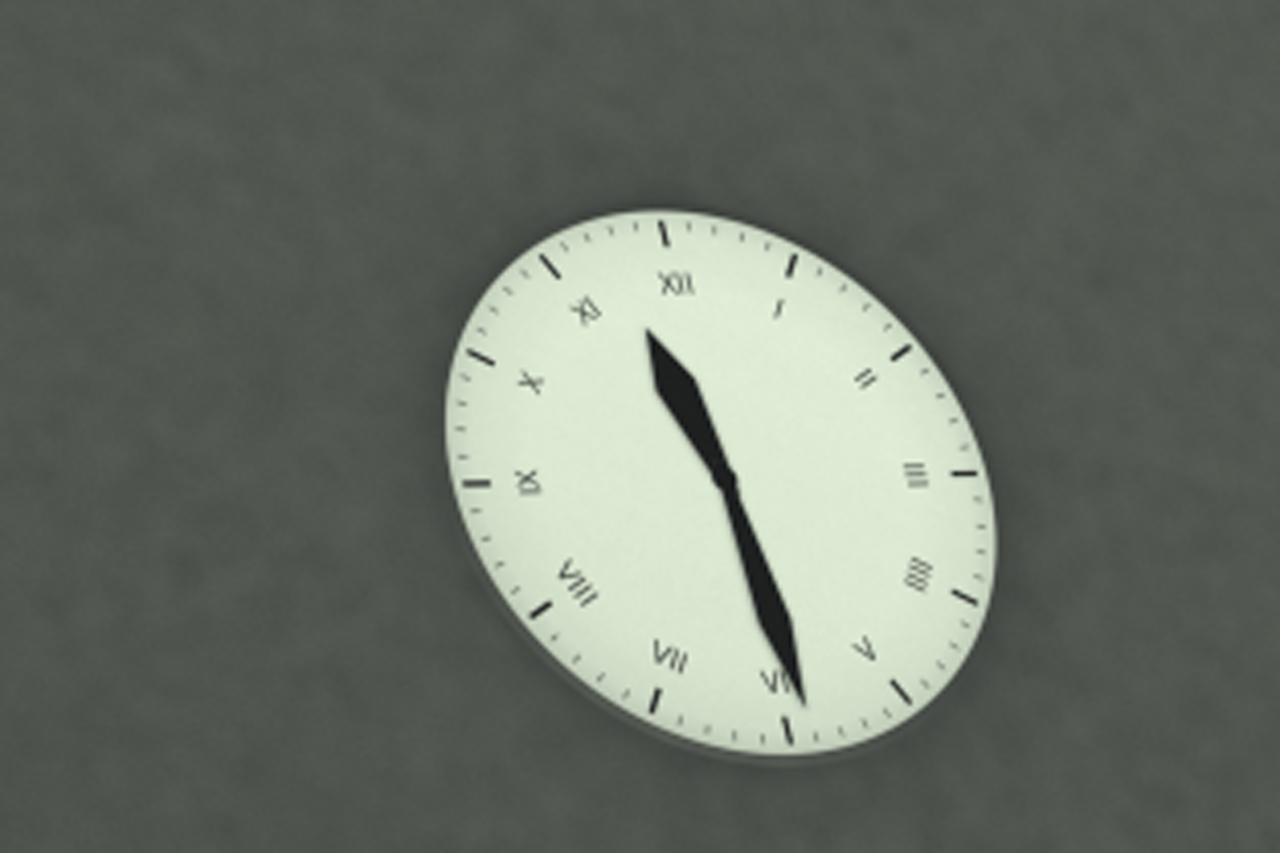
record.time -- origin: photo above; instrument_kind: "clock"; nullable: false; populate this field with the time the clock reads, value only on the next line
11:29
